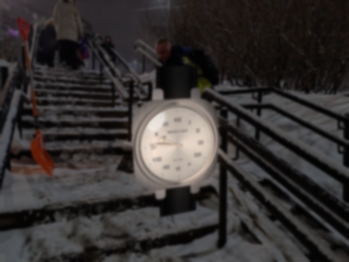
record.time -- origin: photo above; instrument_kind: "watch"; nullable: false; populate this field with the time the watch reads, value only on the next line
9:46
